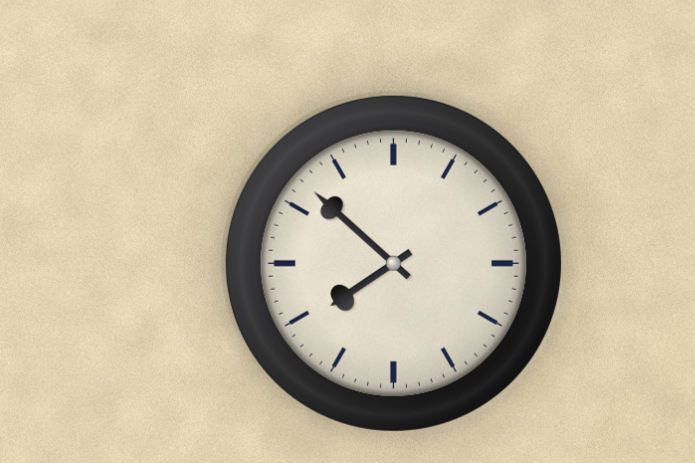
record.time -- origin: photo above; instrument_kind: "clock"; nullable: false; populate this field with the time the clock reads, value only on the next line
7:52
